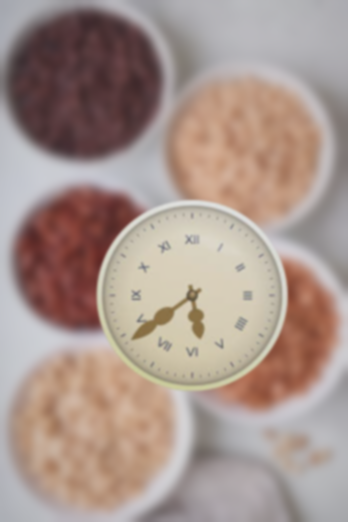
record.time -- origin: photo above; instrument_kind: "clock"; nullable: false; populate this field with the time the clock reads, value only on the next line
5:39
